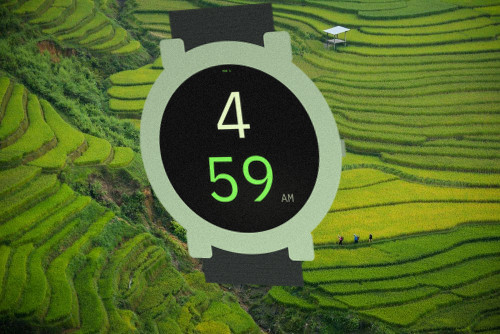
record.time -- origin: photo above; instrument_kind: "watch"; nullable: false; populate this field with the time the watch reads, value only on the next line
4:59
